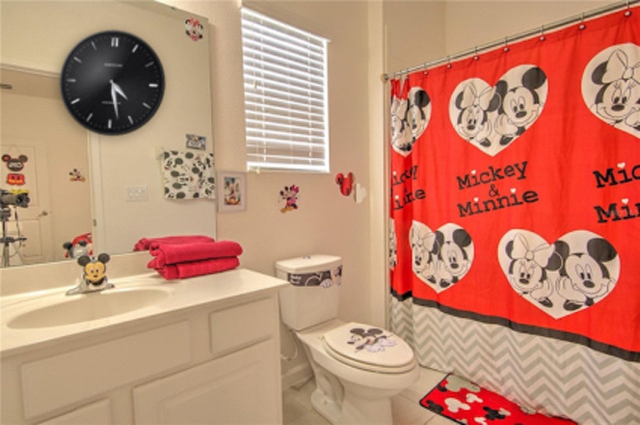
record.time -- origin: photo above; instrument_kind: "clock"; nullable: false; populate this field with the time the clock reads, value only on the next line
4:28
